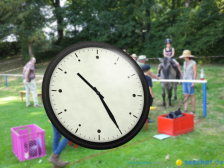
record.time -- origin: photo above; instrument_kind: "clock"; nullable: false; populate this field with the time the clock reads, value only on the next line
10:25
